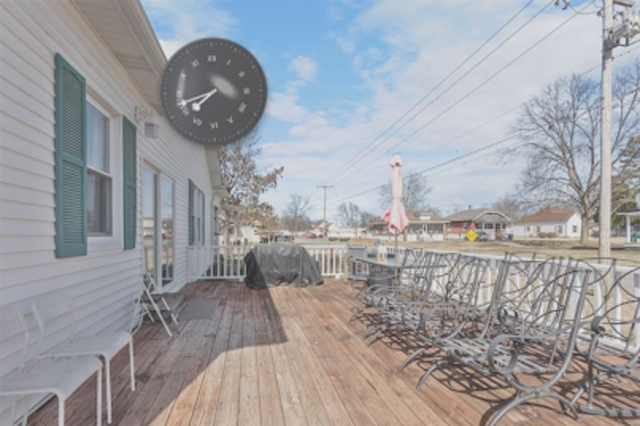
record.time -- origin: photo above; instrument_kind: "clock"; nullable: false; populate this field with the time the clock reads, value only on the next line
7:42
